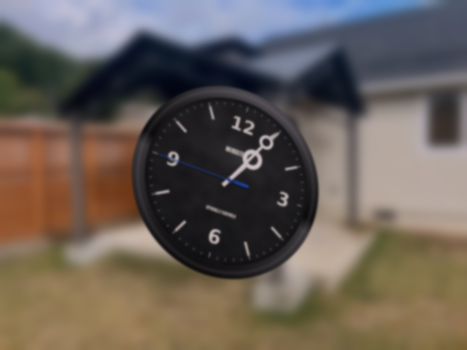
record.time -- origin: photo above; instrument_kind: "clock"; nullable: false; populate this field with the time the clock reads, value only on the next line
1:04:45
